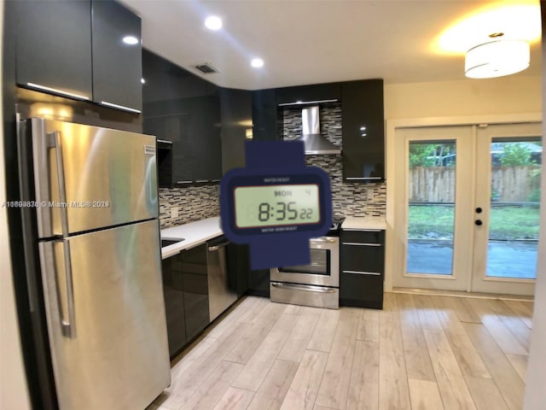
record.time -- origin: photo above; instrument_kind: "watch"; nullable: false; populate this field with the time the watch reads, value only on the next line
8:35
